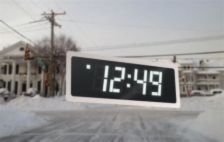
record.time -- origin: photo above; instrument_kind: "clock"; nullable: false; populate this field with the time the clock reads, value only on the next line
12:49
